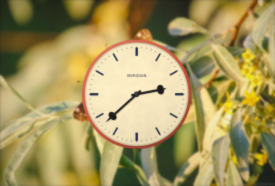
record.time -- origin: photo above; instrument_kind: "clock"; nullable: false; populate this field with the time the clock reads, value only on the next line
2:38
